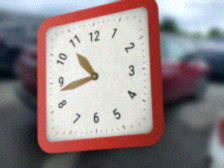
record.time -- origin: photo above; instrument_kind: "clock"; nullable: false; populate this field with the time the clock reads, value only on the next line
10:43
